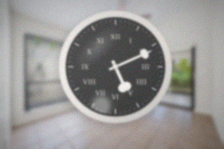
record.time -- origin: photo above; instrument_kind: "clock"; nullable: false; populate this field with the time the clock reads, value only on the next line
5:11
